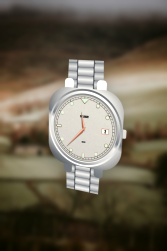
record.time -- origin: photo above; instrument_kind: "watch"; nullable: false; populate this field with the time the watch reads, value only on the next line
11:37
